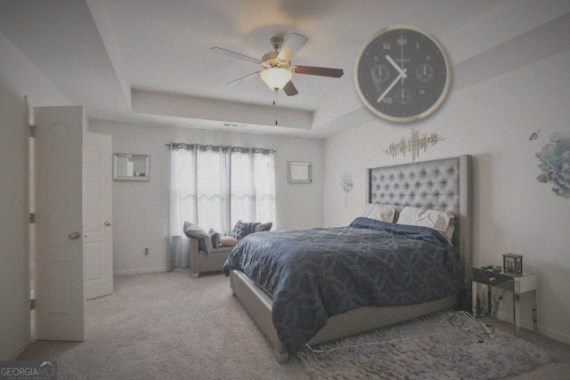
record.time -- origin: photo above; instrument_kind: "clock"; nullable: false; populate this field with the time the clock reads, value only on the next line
10:37
